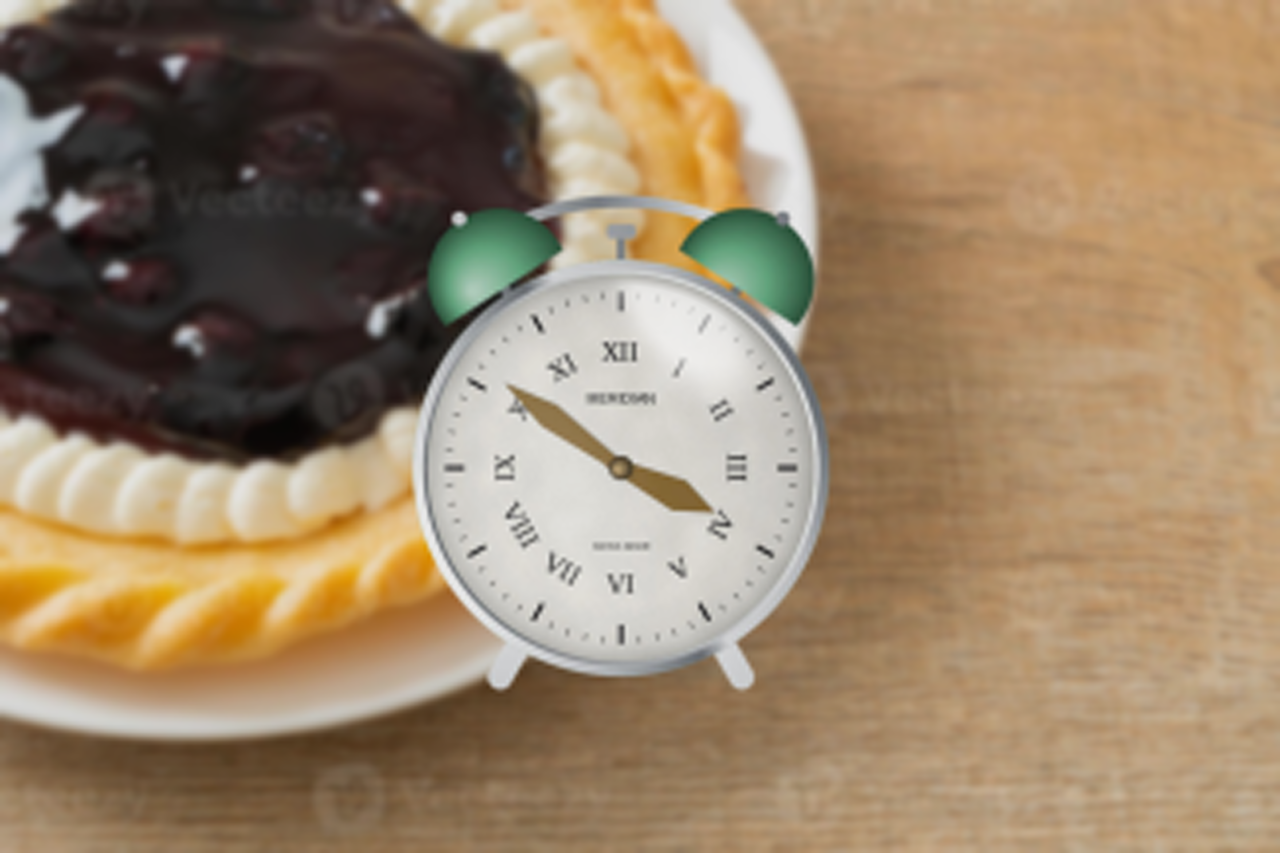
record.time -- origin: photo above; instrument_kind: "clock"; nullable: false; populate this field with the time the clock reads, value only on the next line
3:51
